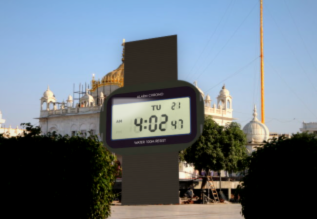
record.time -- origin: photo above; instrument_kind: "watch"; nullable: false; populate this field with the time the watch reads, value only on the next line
4:02:47
